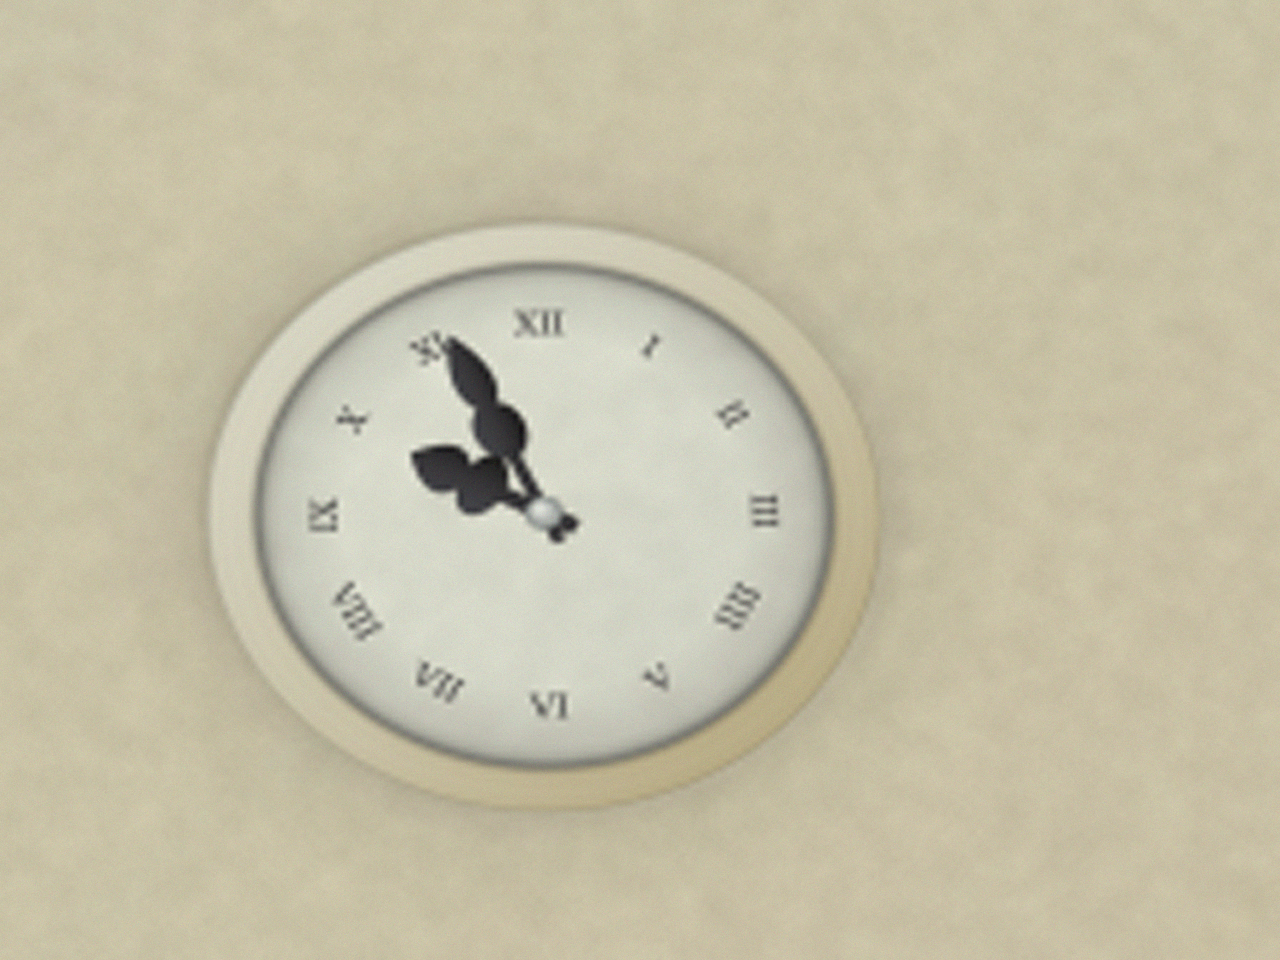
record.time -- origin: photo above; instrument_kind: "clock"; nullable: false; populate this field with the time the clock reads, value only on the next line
9:56
